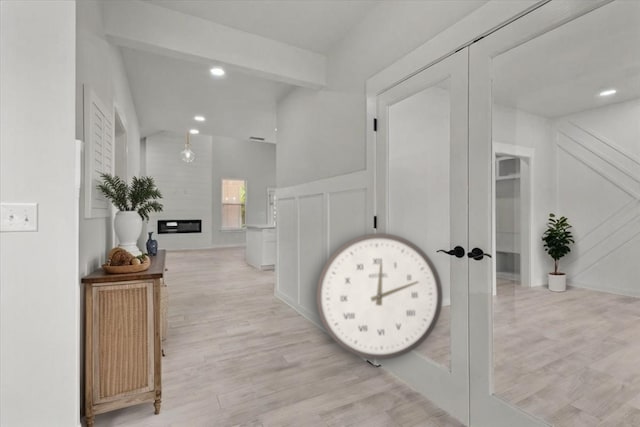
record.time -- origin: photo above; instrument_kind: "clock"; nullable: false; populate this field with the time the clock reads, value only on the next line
12:12
